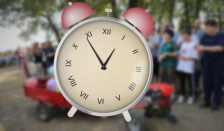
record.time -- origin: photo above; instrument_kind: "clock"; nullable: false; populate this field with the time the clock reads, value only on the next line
12:54
